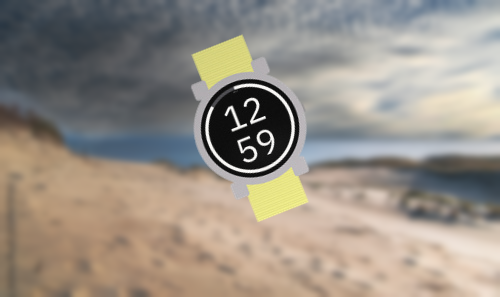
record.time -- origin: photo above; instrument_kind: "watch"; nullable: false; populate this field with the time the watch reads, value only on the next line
12:59
